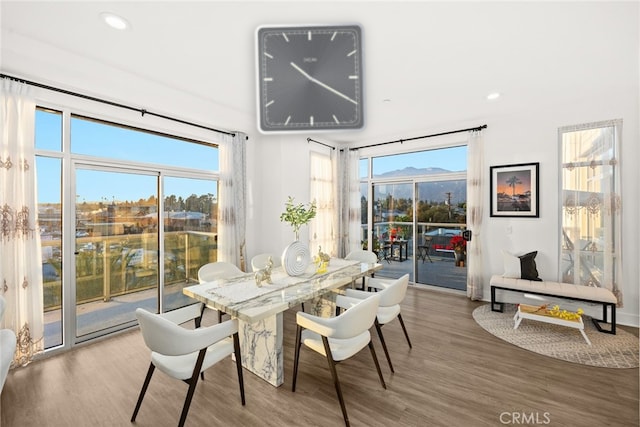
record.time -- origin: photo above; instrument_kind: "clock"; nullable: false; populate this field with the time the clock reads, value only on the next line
10:20
